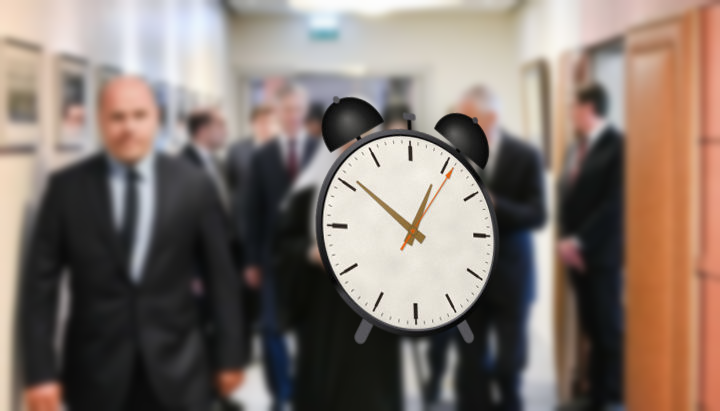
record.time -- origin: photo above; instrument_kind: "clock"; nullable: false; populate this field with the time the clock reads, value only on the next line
12:51:06
